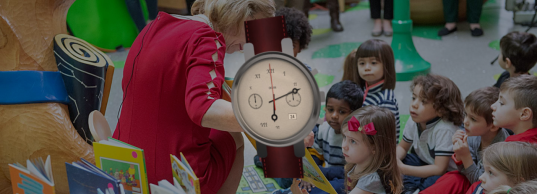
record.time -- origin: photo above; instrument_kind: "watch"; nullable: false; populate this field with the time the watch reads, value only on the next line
6:12
